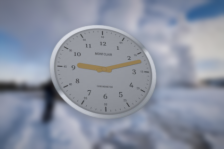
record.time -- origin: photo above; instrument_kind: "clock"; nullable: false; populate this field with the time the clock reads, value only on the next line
9:12
